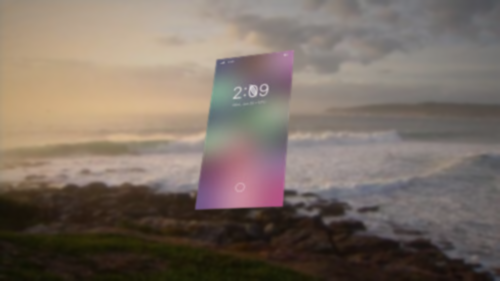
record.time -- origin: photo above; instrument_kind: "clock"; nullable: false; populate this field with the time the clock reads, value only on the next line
2:09
